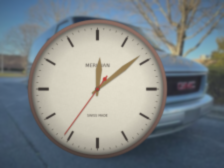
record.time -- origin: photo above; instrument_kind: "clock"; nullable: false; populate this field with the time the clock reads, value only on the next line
12:08:36
